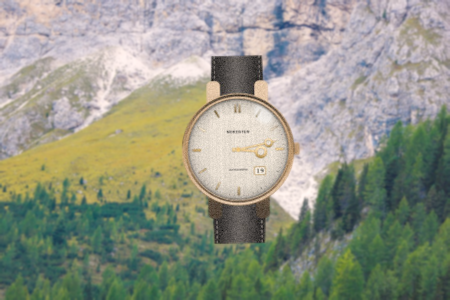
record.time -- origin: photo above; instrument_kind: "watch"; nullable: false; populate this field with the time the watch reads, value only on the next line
3:13
